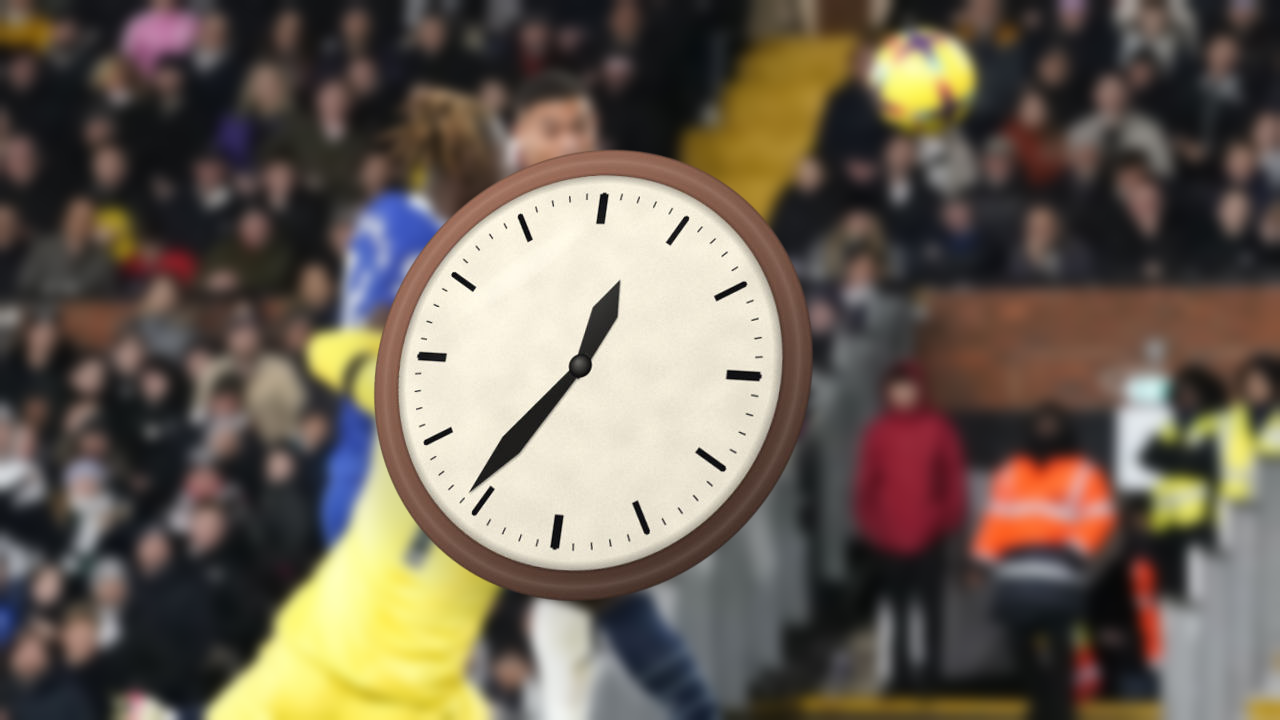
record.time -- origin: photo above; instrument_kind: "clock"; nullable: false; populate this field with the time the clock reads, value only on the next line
12:36
